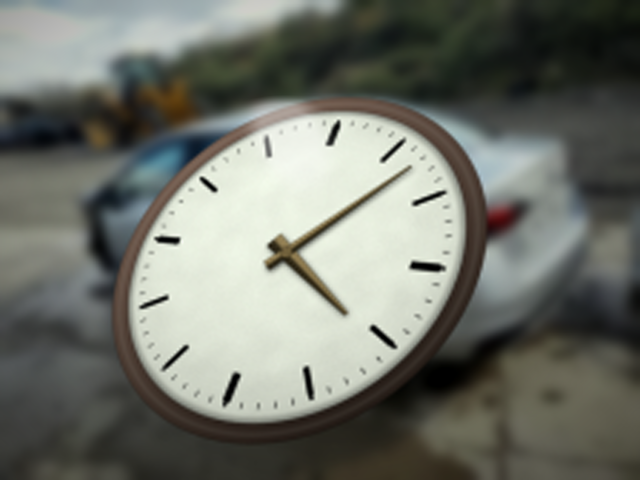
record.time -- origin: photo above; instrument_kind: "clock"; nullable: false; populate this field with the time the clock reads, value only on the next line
4:07
